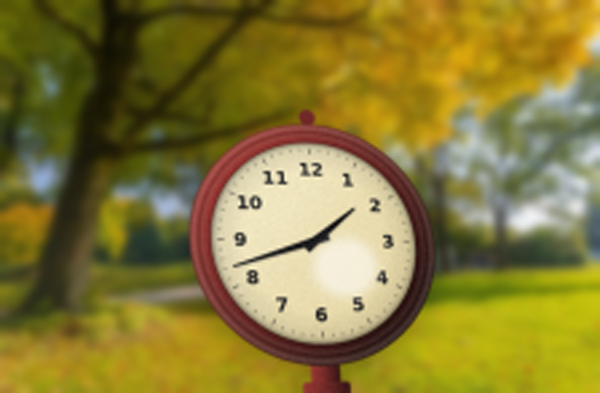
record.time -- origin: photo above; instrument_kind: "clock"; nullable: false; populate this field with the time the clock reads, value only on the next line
1:42
